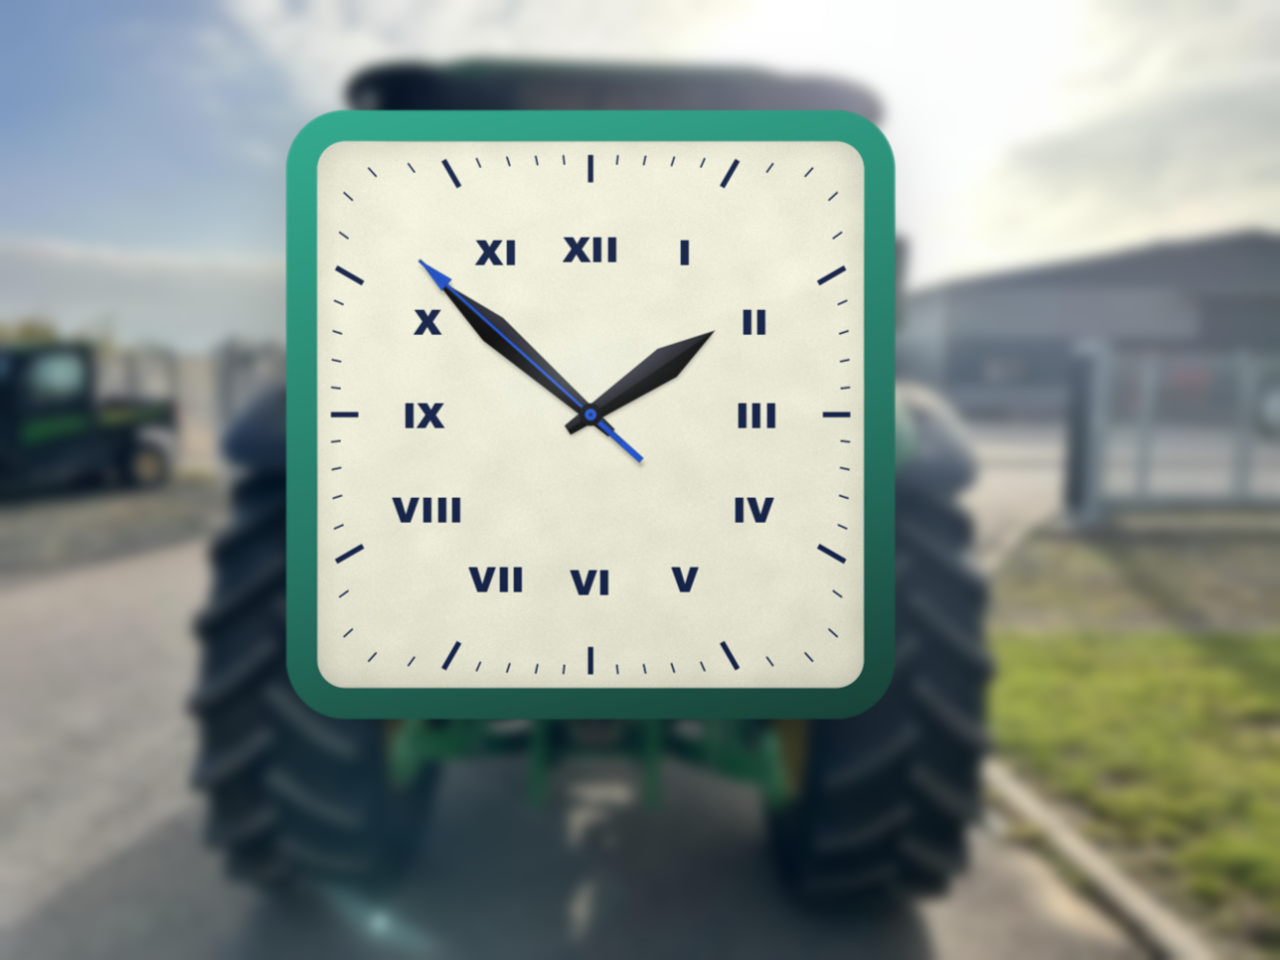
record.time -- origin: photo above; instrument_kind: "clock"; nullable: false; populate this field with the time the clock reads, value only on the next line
1:51:52
